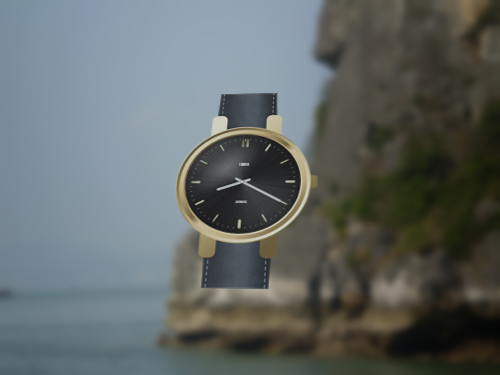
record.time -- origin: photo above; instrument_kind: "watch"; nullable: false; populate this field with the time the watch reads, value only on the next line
8:20
